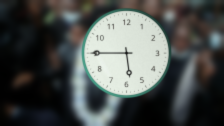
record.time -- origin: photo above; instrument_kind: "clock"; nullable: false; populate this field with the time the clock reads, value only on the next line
5:45
